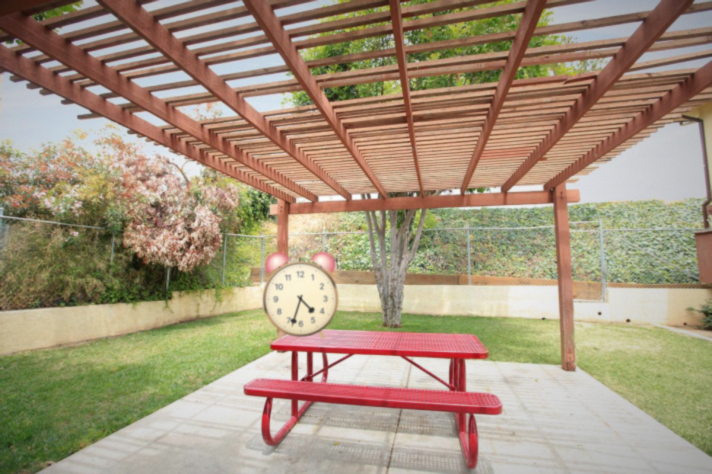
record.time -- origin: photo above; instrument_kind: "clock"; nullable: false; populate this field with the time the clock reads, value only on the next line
4:33
